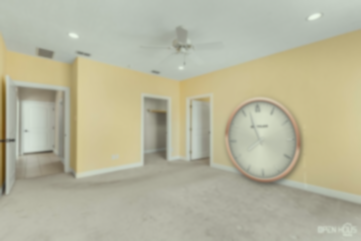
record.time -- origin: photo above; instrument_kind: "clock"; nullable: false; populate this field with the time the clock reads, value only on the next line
7:57
